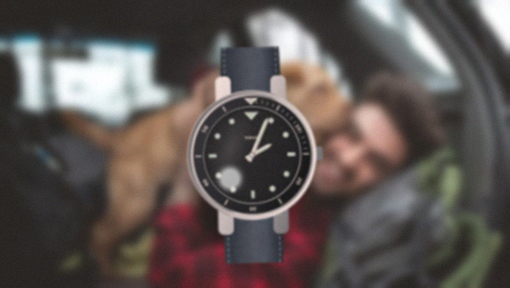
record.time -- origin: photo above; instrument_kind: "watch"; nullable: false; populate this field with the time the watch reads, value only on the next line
2:04
